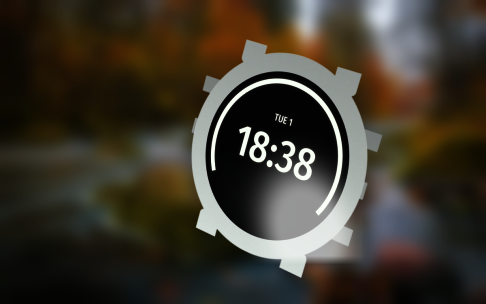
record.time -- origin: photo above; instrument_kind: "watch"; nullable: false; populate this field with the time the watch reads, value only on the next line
18:38
